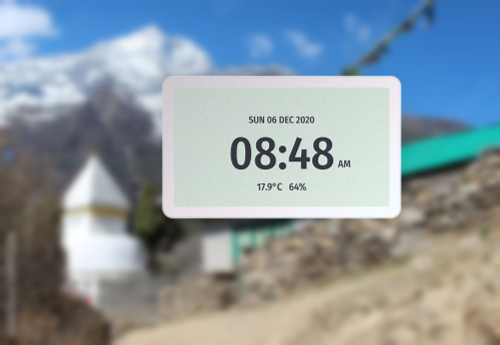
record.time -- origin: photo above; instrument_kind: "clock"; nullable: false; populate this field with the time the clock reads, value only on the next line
8:48
